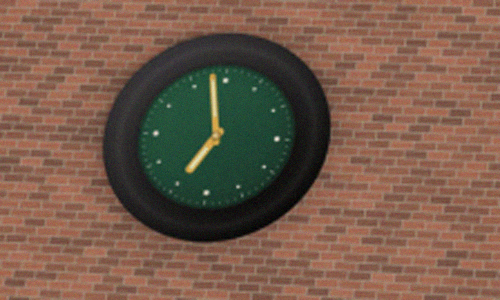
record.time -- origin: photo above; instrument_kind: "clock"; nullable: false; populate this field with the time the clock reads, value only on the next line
6:58
